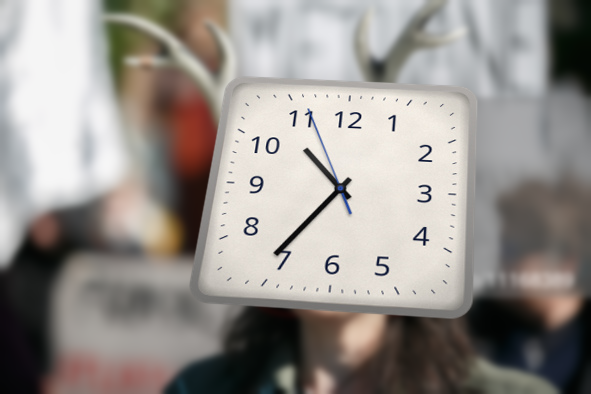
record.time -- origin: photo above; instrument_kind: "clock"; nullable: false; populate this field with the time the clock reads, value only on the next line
10:35:56
